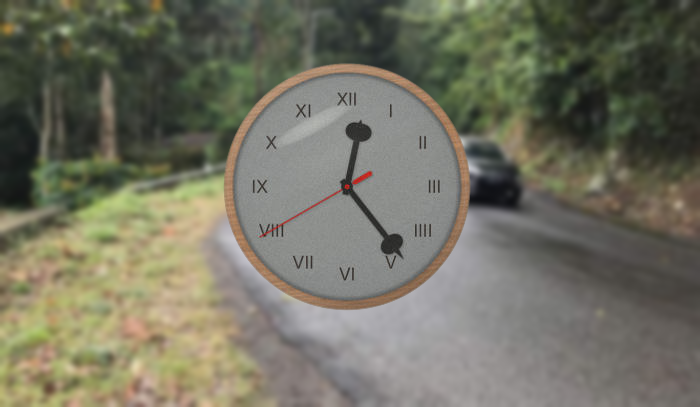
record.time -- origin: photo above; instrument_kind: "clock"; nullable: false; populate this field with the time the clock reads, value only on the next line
12:23:40
